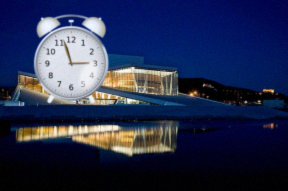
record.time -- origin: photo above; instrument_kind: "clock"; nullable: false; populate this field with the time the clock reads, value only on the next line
2:57
